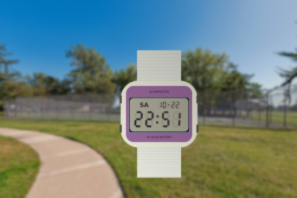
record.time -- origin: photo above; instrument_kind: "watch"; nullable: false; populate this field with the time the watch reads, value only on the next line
22:51
